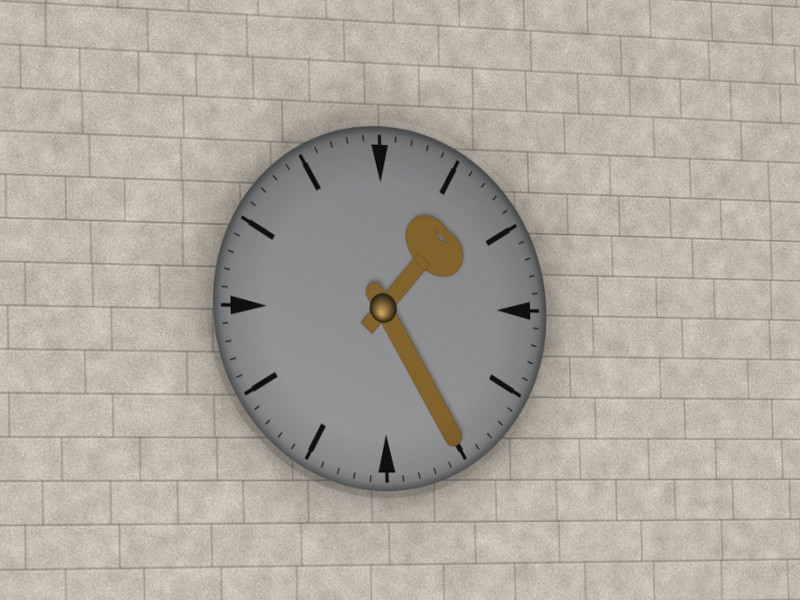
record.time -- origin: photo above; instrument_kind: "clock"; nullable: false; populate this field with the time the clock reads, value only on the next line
1:25
